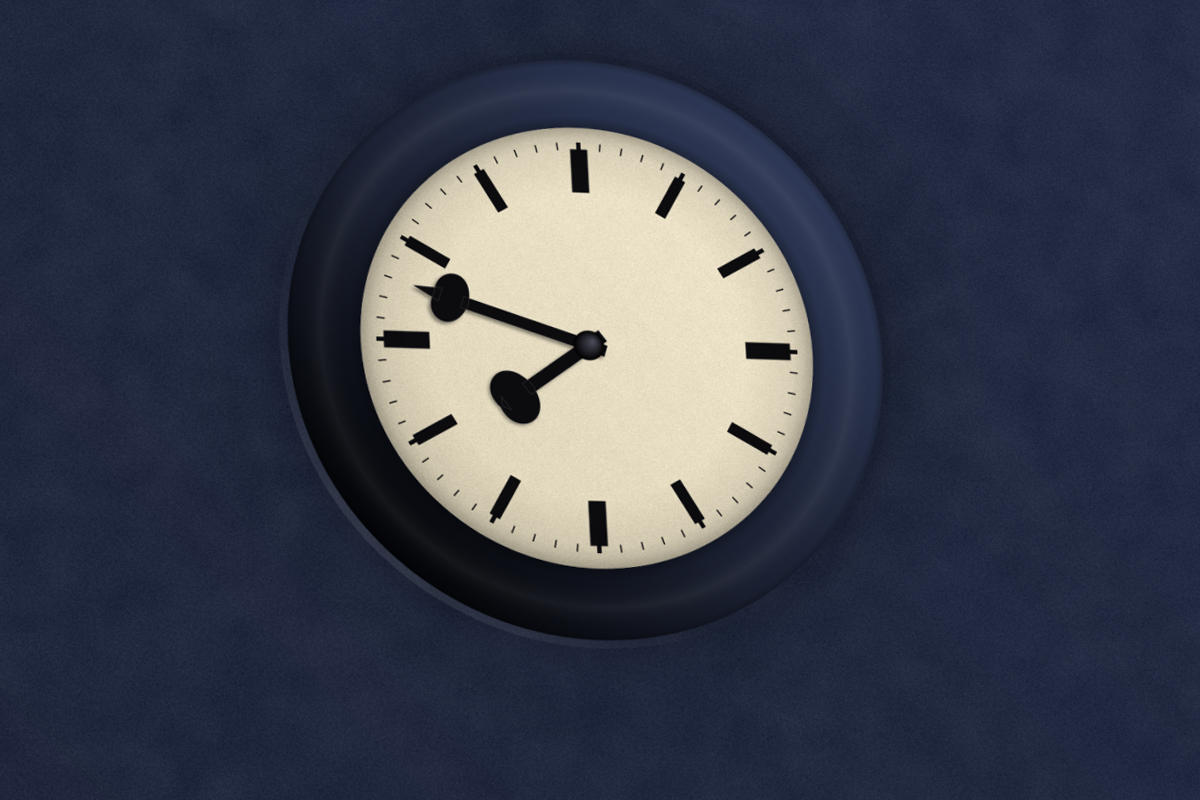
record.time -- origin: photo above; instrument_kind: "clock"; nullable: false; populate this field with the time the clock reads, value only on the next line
7:48
